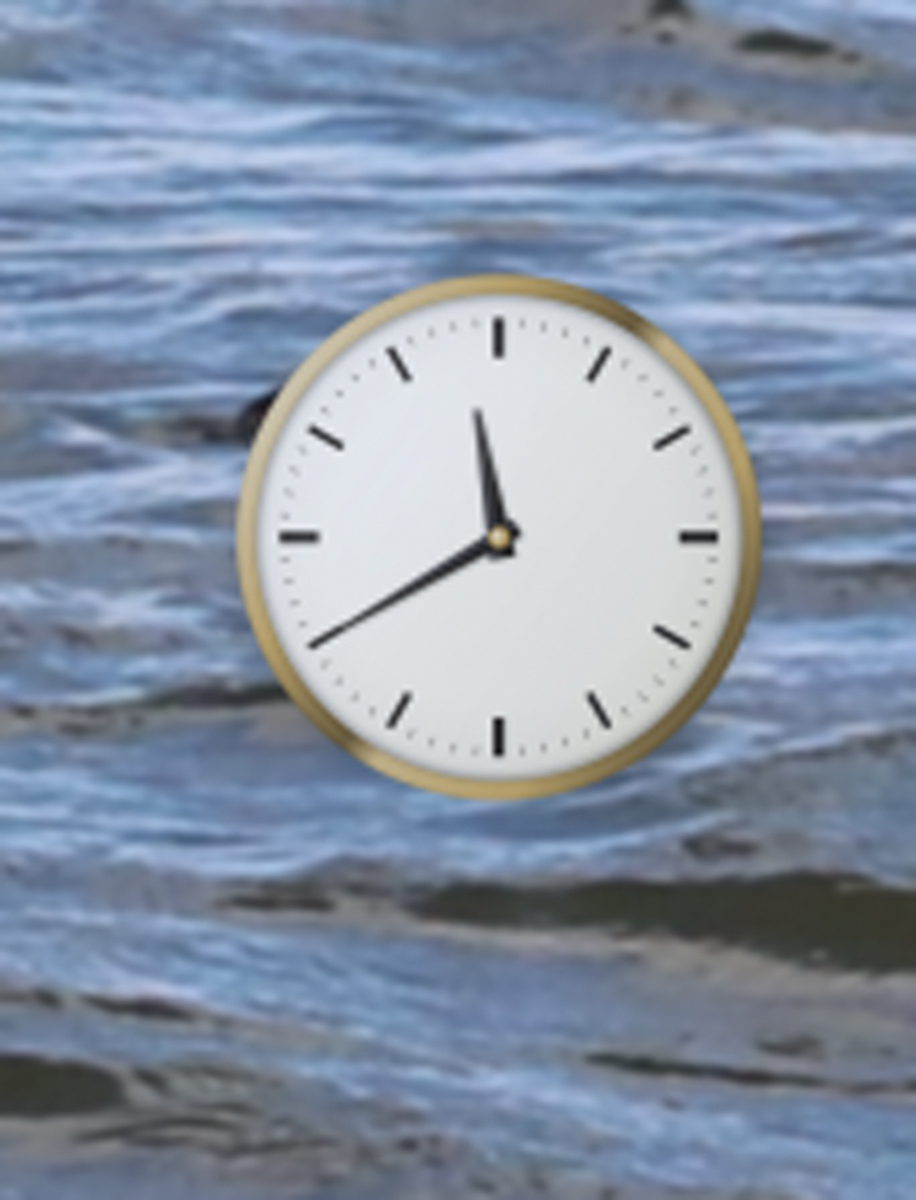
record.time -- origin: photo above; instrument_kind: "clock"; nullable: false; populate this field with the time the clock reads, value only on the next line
11:40
